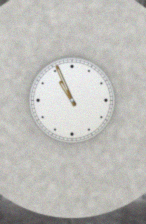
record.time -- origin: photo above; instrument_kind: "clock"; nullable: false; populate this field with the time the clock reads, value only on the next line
10:56
